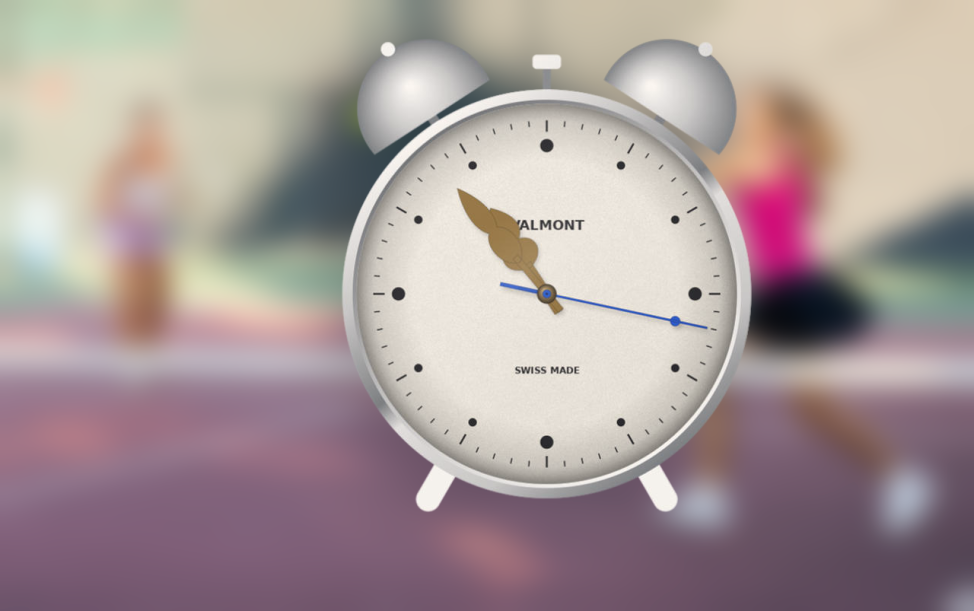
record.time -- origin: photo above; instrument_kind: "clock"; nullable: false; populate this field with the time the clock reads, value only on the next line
10:53:17
